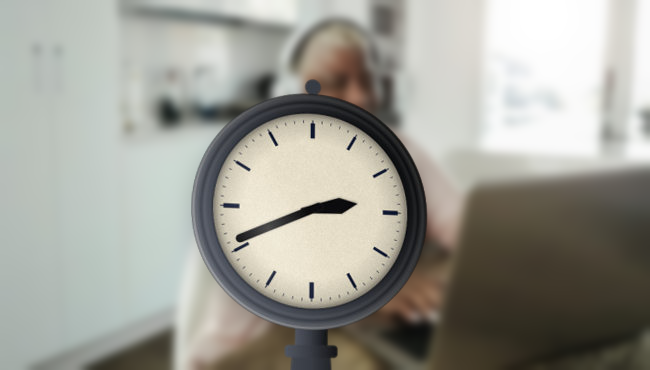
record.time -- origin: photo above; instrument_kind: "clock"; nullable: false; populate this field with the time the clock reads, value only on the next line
2:41
